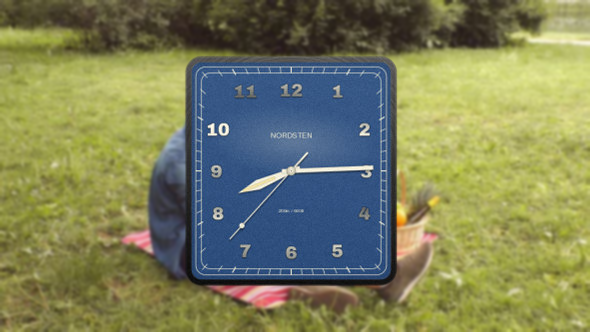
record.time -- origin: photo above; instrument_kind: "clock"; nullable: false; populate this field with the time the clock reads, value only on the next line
8:14:37
